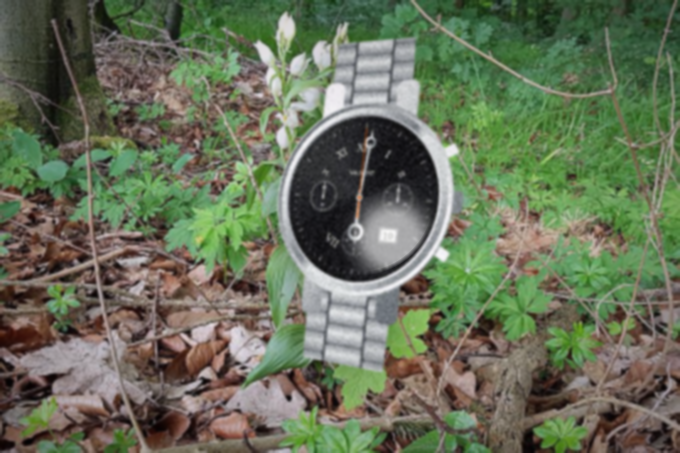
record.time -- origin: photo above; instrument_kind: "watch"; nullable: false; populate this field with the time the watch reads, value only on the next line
6:01
